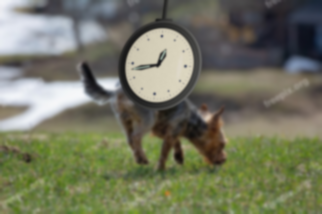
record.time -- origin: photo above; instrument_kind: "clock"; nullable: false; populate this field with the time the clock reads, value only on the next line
12:43
